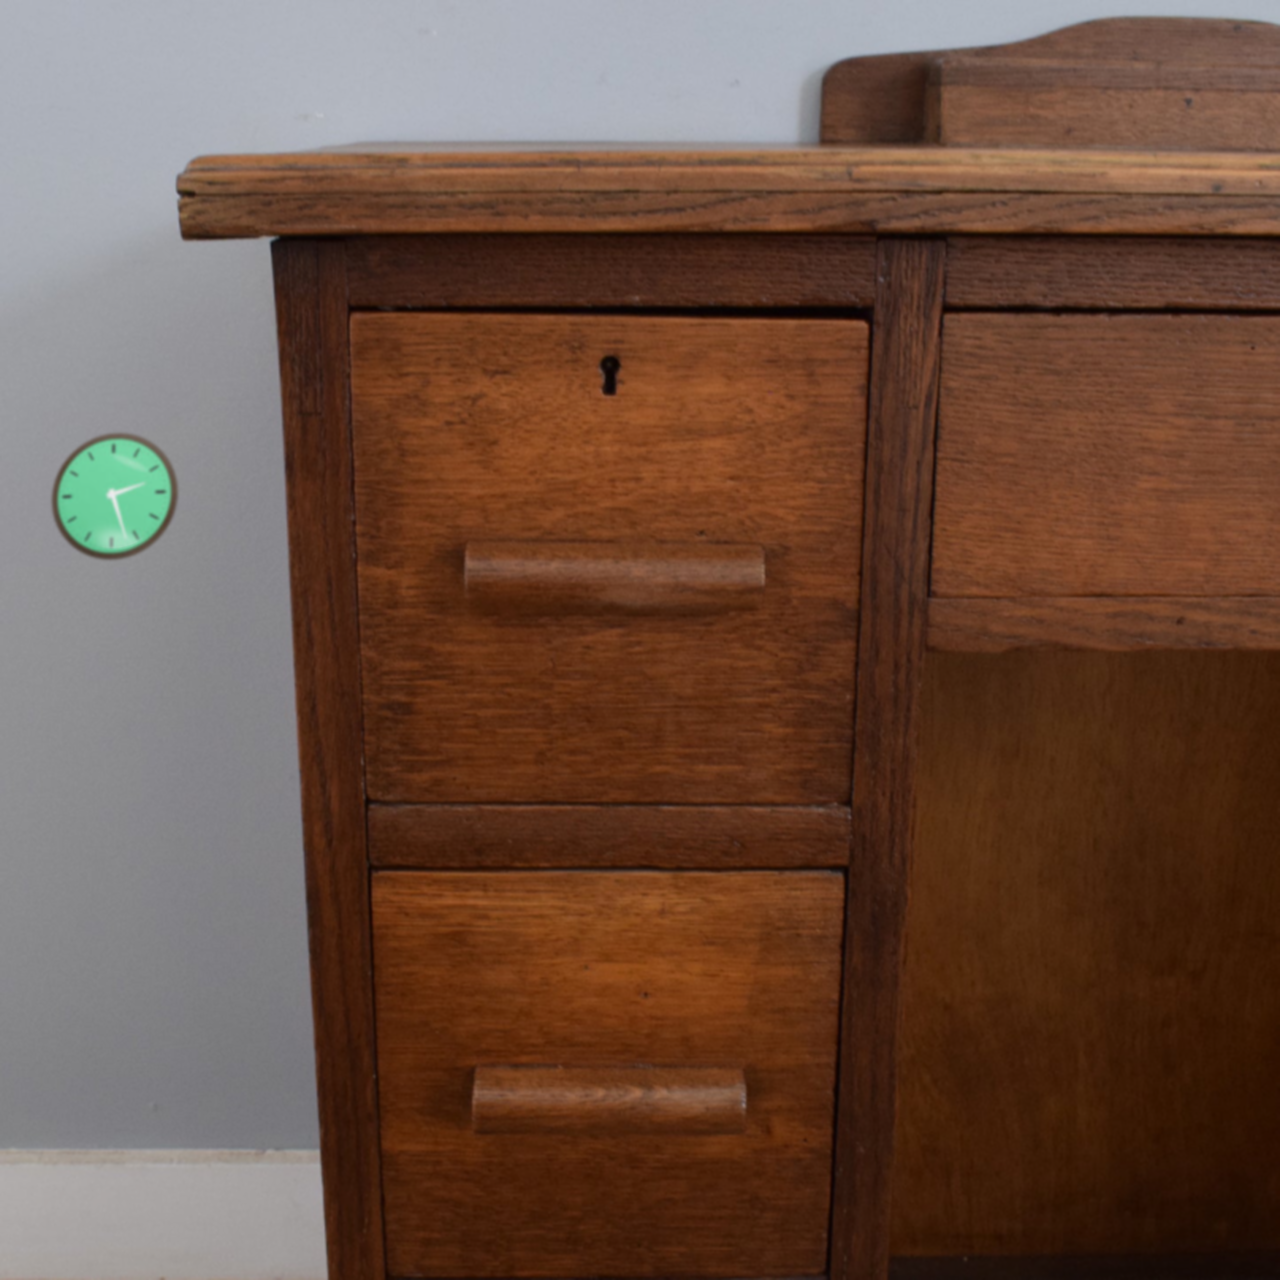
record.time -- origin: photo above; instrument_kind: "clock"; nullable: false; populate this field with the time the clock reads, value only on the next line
2:27
